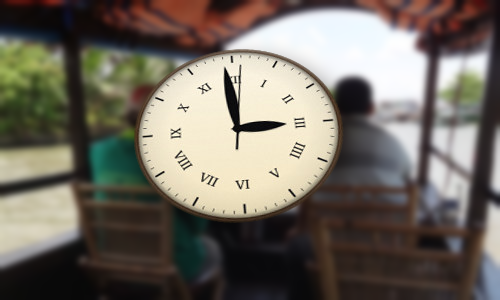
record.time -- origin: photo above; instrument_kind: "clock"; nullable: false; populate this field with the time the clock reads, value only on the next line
2:59:01
